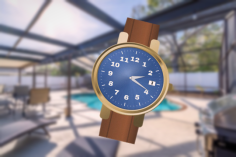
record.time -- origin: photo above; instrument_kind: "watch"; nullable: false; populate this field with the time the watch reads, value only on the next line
2:19
